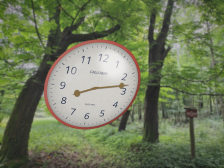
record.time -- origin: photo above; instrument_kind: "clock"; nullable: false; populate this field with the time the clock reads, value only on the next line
8:13
